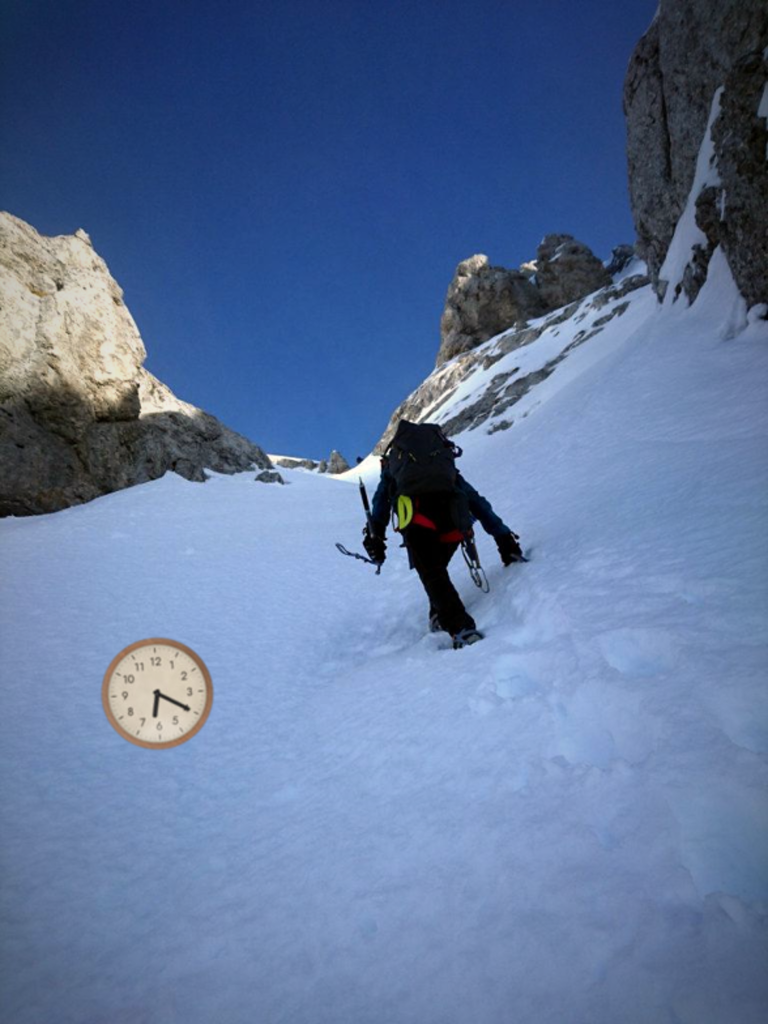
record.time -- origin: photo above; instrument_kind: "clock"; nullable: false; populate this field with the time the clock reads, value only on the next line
6:20
